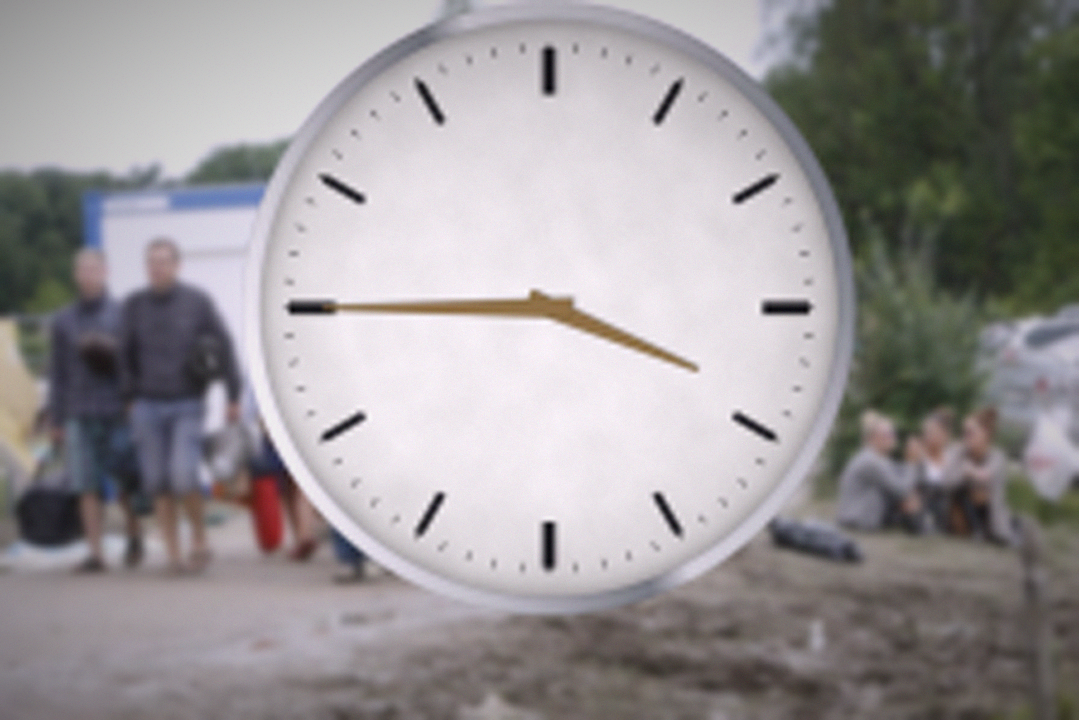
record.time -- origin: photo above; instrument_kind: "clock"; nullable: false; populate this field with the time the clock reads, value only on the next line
3:45
